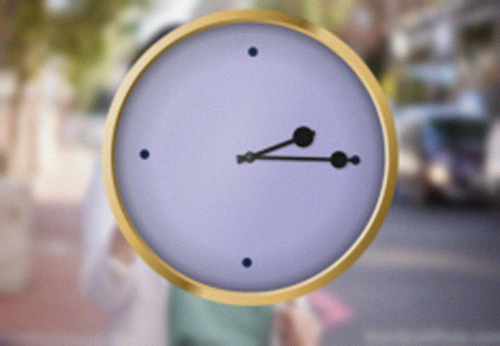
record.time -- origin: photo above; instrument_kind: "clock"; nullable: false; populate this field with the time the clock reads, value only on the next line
2:15
